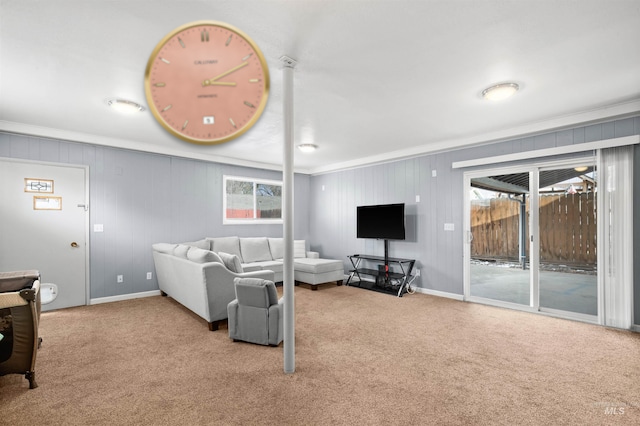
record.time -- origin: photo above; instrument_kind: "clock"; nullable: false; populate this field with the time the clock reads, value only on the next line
3:11
